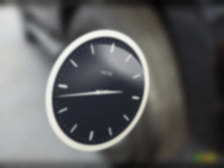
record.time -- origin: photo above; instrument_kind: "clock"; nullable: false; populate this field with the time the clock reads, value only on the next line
2:43
